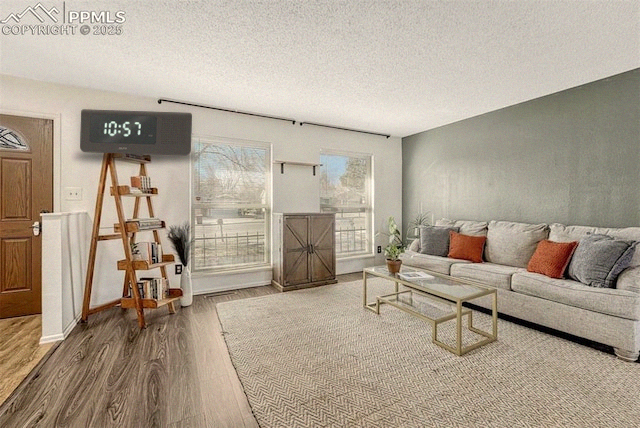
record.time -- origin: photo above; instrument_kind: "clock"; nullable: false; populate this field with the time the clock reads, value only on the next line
10:57
